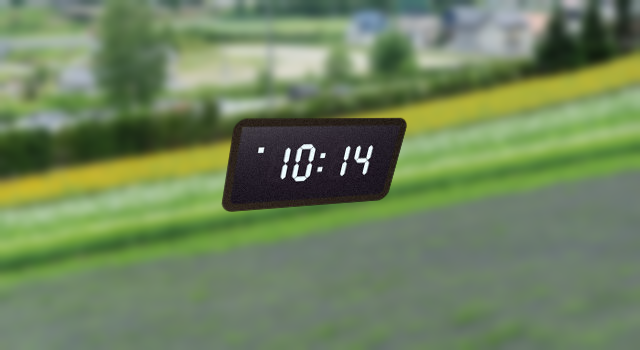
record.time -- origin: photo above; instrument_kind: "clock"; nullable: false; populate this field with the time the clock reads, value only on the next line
10:14
